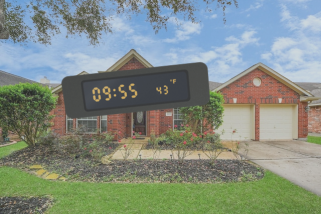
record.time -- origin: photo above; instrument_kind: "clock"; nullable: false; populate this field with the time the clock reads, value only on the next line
9:55
